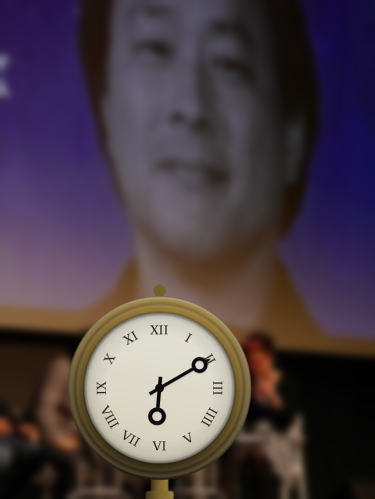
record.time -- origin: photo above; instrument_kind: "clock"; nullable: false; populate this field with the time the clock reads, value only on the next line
6:10
